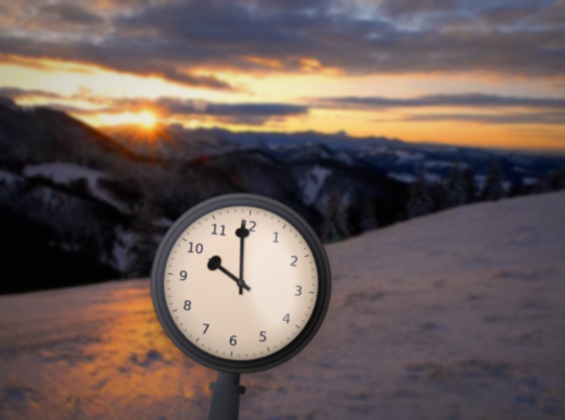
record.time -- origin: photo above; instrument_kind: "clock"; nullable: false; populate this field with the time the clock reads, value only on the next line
9:59
